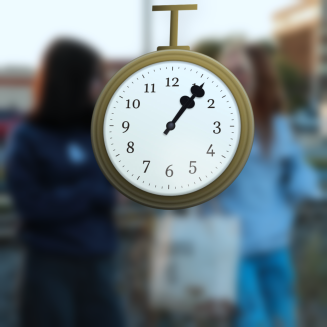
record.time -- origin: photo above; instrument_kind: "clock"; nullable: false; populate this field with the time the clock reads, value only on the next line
1:06
